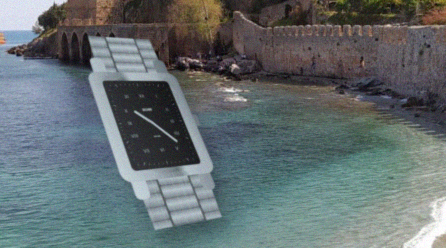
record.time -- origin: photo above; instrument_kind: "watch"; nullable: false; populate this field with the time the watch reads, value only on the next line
10:23
